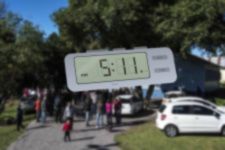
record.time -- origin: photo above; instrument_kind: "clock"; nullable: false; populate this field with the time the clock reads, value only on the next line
5:11
